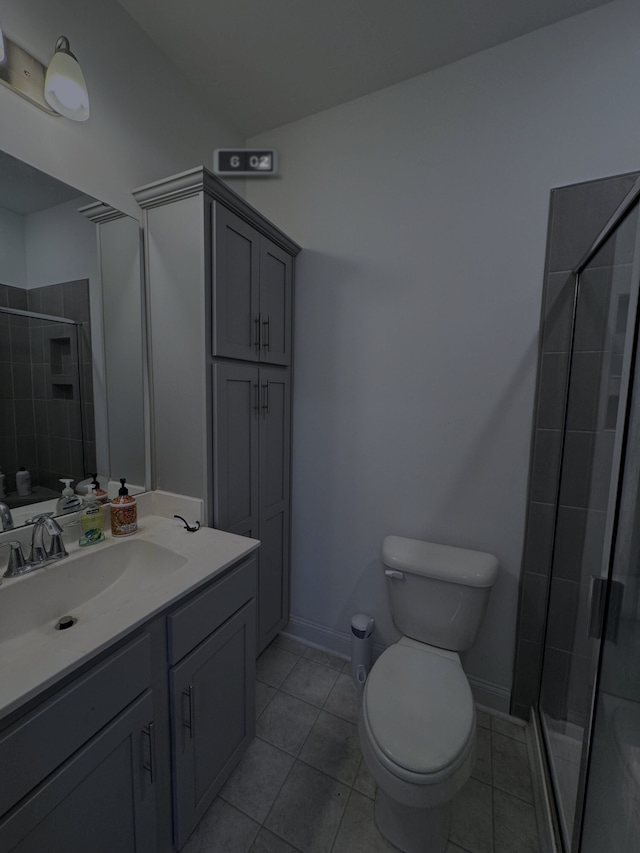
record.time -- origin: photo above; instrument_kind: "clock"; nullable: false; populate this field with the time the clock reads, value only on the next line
6:02
